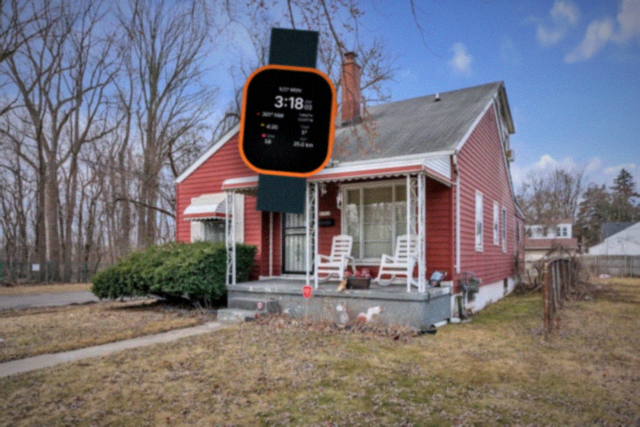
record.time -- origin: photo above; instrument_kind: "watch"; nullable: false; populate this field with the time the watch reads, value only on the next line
3:18
